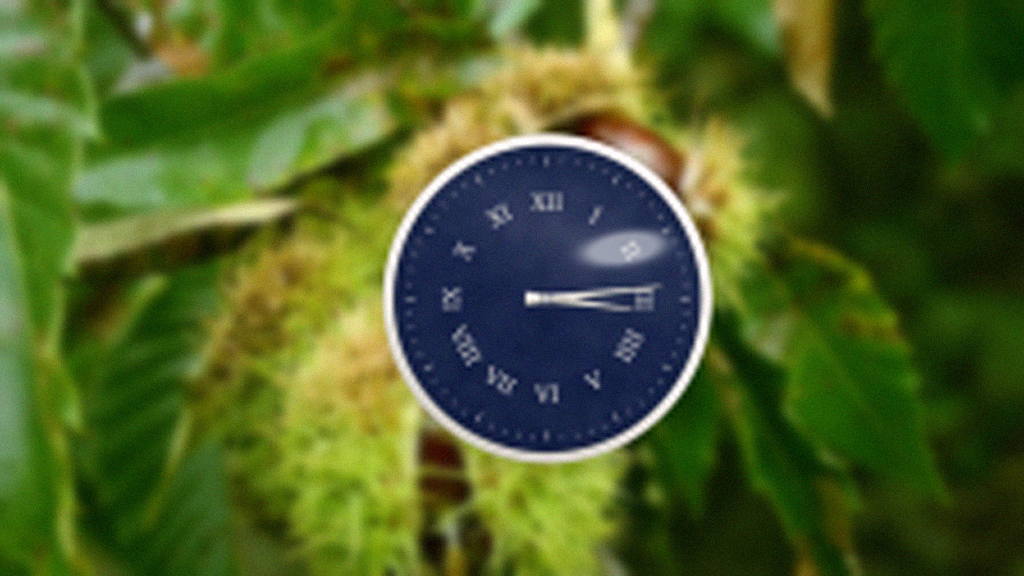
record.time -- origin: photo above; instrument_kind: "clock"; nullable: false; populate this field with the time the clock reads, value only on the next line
3:14
